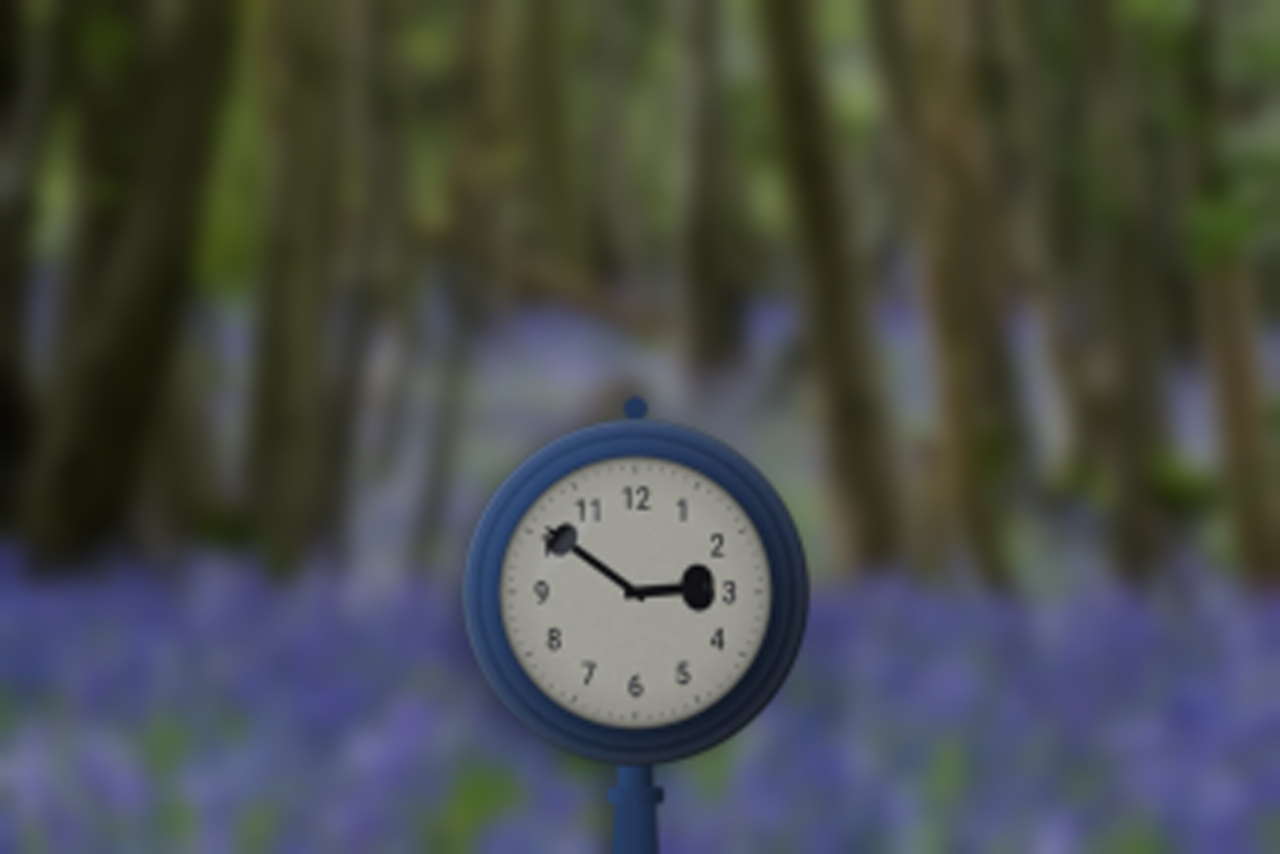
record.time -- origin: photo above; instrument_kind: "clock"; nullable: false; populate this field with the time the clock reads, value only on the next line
2:51
